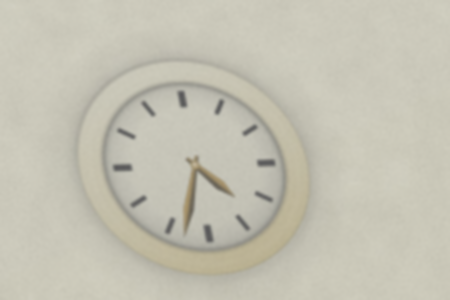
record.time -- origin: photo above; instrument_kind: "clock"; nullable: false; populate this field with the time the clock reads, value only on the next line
4:33
